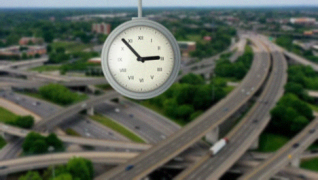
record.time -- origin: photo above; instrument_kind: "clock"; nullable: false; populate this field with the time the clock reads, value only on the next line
2:53
